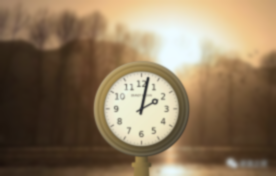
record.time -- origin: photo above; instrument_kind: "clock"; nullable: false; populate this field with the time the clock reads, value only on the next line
2:02
